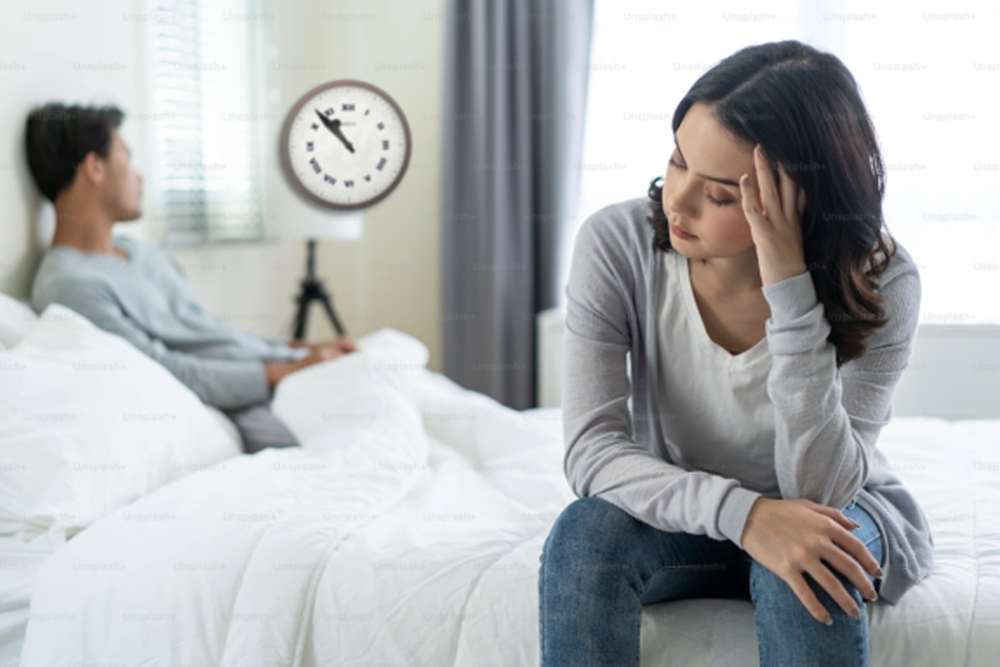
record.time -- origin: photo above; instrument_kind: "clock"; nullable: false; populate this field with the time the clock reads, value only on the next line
10:53
